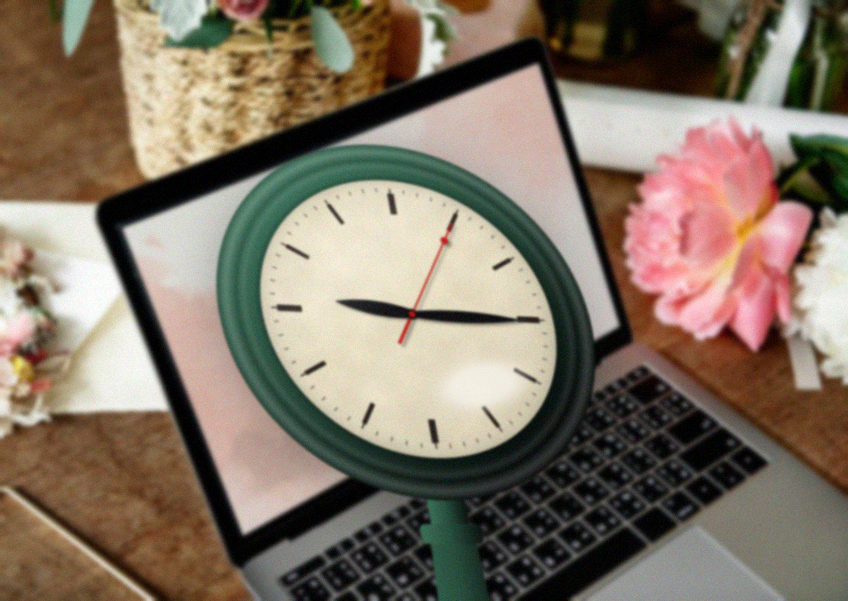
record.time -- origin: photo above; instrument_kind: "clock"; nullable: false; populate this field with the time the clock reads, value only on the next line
9:15:05
